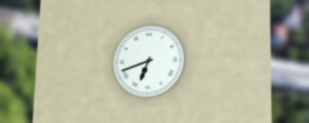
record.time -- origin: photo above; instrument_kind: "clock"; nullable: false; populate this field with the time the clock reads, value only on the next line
6:42
